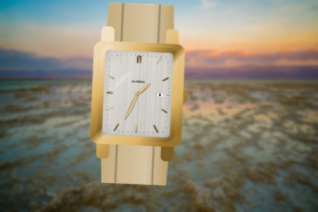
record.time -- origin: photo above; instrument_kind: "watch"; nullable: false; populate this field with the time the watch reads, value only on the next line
1:34
